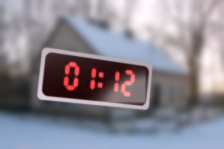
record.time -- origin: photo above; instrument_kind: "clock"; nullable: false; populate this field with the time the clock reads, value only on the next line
1:12
